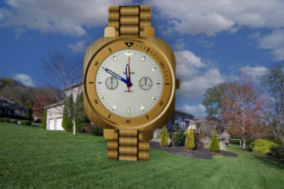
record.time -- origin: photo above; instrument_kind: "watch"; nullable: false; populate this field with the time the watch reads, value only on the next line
11:50
